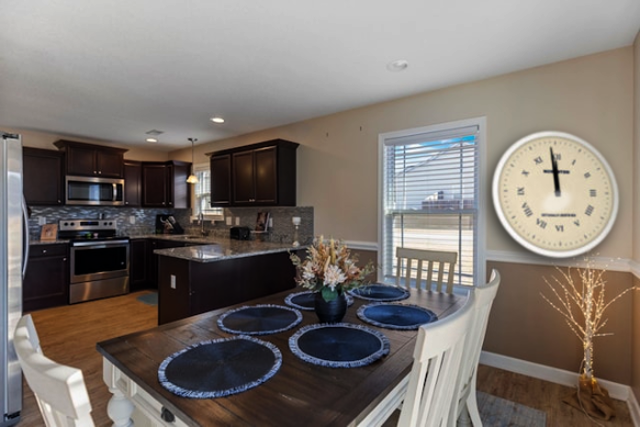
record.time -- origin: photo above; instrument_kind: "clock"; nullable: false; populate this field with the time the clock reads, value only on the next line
11:59
